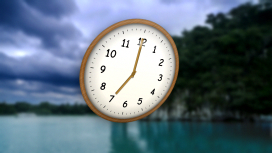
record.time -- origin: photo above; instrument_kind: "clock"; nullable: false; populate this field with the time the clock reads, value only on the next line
7:00
